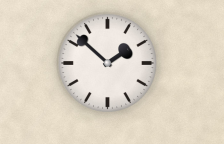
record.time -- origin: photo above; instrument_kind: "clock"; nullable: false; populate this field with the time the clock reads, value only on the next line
1:52
